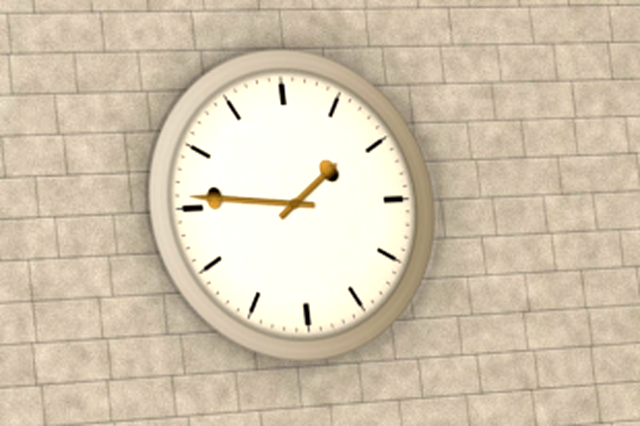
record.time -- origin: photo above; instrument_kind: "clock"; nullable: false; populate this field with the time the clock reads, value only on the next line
1:46
